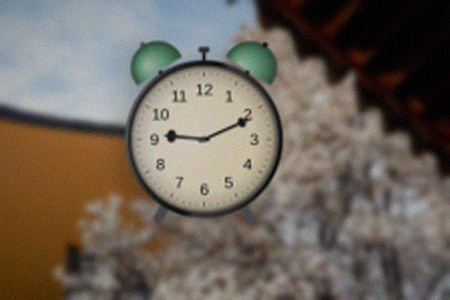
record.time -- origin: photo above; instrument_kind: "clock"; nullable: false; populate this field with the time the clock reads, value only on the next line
9:11
